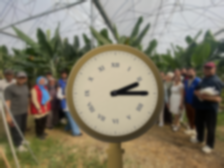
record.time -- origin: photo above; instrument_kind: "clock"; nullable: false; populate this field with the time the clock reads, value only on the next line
2:15
